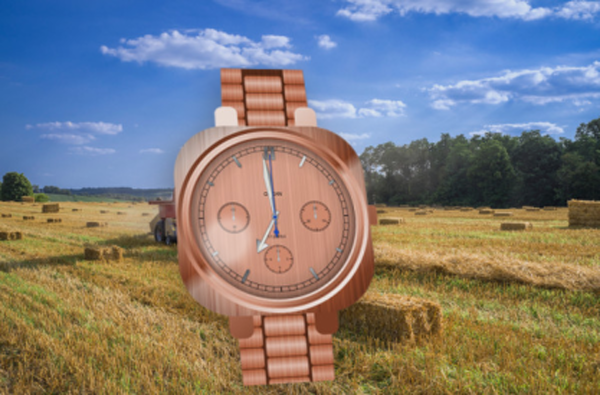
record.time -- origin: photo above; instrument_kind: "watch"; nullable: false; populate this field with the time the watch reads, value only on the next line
6:59
